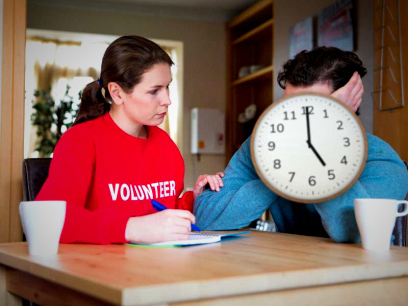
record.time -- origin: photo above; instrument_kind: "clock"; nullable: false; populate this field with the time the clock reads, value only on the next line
5:00
